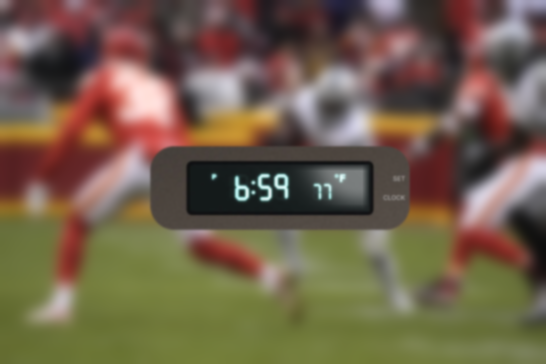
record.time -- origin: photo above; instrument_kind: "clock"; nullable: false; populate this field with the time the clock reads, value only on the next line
6:59
